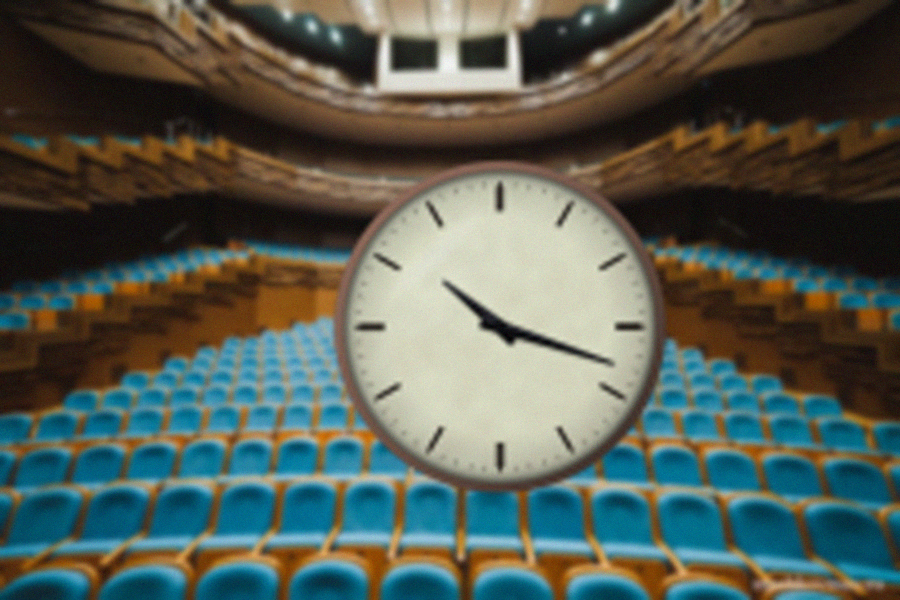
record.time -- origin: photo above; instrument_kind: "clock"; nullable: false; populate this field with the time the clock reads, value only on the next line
10:18
